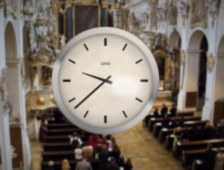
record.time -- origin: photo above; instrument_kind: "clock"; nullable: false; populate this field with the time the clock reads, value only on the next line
9:38
